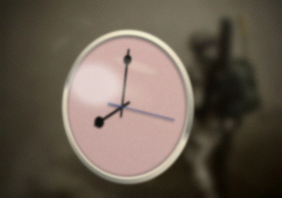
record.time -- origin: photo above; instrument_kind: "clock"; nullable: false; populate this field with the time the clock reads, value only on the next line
8:01:17
